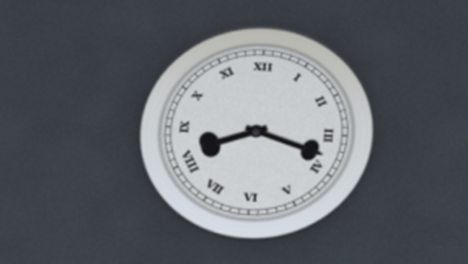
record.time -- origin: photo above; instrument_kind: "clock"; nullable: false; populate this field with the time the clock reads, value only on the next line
8:18
